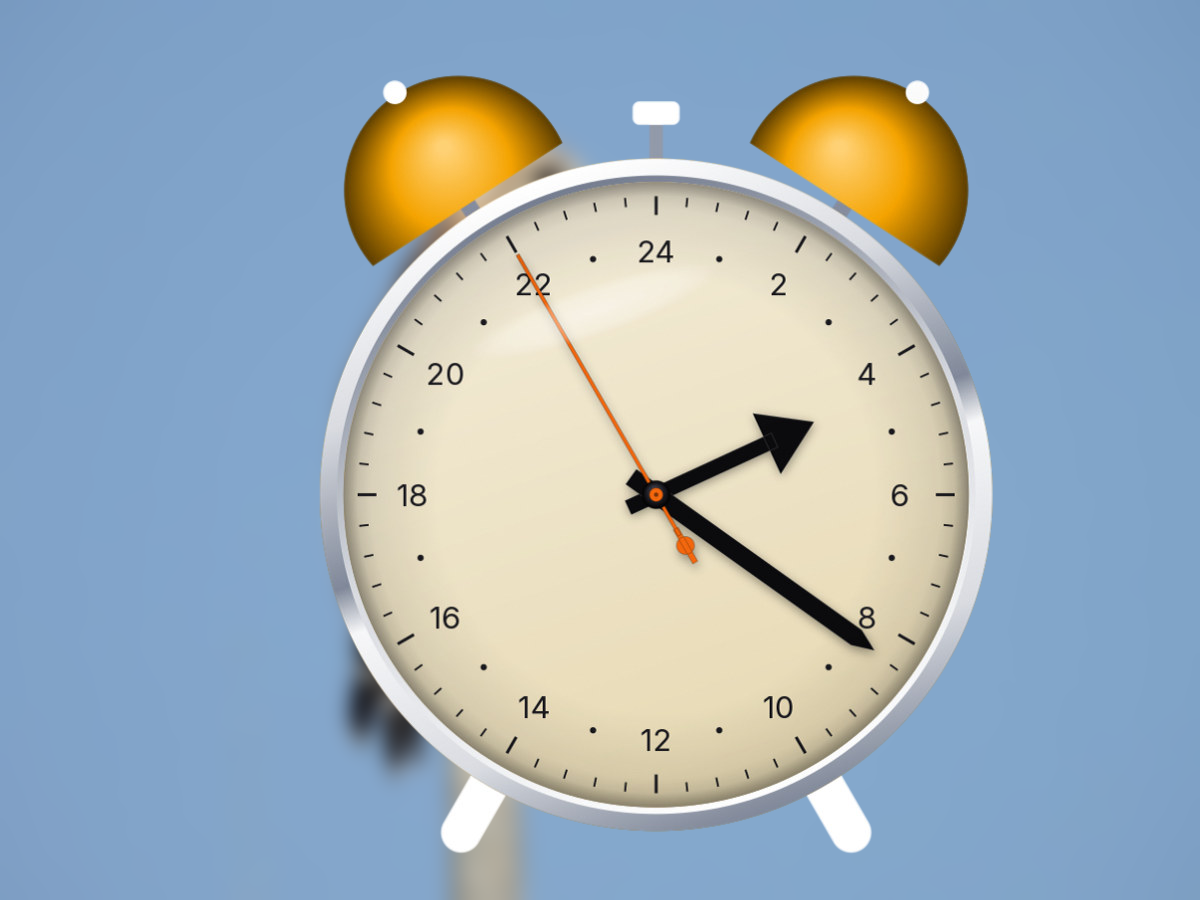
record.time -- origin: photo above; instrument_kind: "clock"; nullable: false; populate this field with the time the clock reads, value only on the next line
4:20:55
